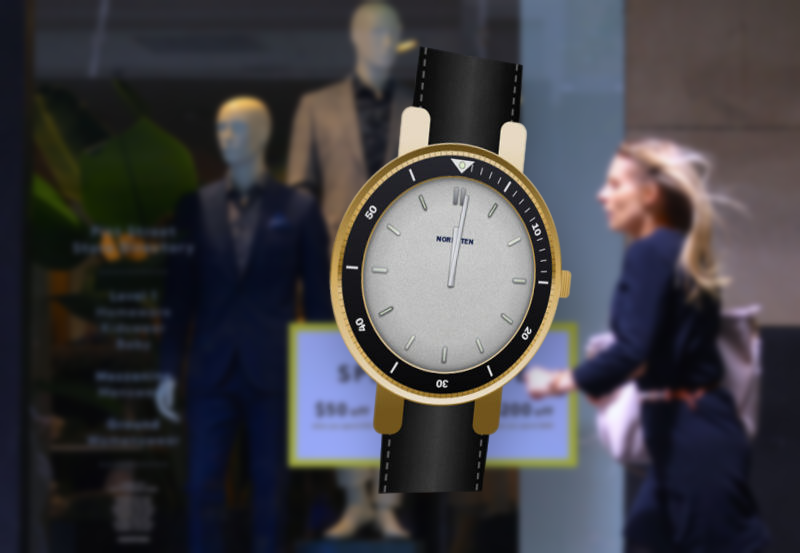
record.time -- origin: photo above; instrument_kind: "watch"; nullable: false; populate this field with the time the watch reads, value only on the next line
12:01
